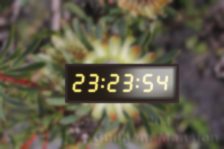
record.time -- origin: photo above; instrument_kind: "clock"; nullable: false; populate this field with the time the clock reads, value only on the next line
23:23:54
